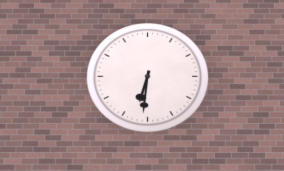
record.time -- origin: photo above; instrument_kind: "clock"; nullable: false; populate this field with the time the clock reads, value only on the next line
6:31
